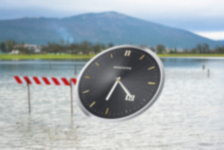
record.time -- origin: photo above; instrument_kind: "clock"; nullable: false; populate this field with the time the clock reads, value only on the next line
6:22
